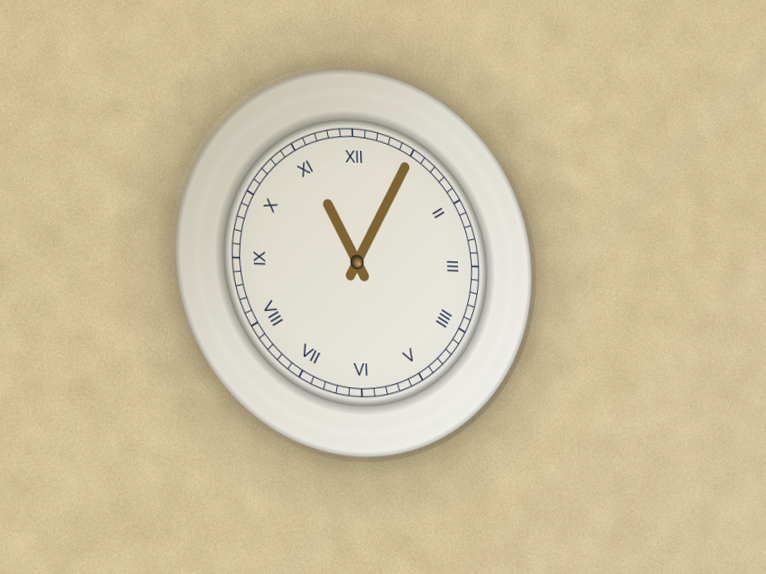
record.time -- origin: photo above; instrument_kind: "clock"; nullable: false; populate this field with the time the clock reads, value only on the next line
11:05
